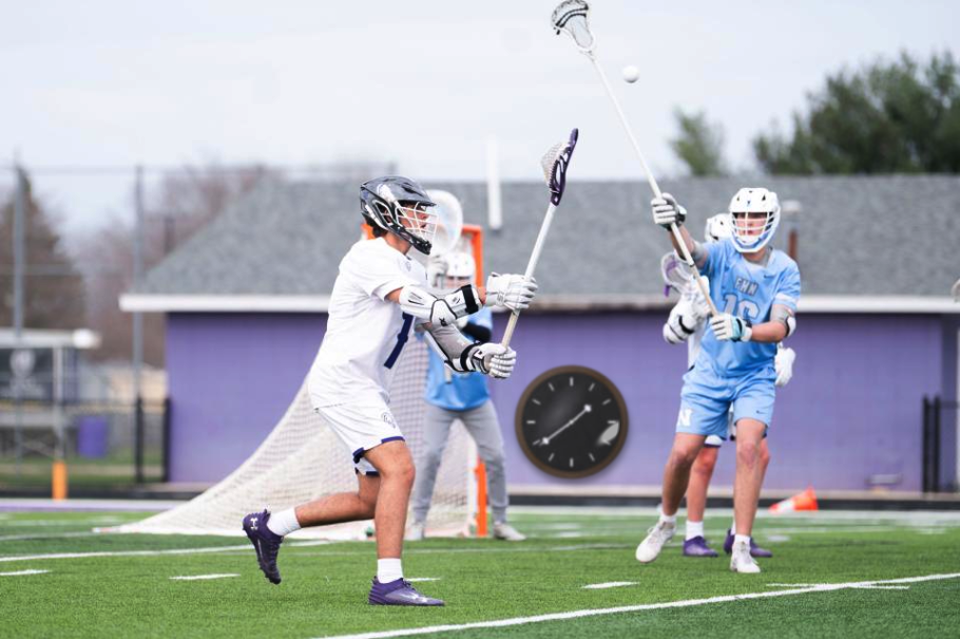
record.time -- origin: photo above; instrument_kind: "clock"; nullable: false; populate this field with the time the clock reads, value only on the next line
1:39
